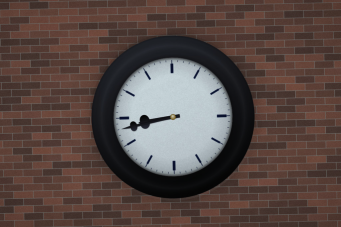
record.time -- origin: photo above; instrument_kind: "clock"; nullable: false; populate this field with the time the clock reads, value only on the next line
8:43
